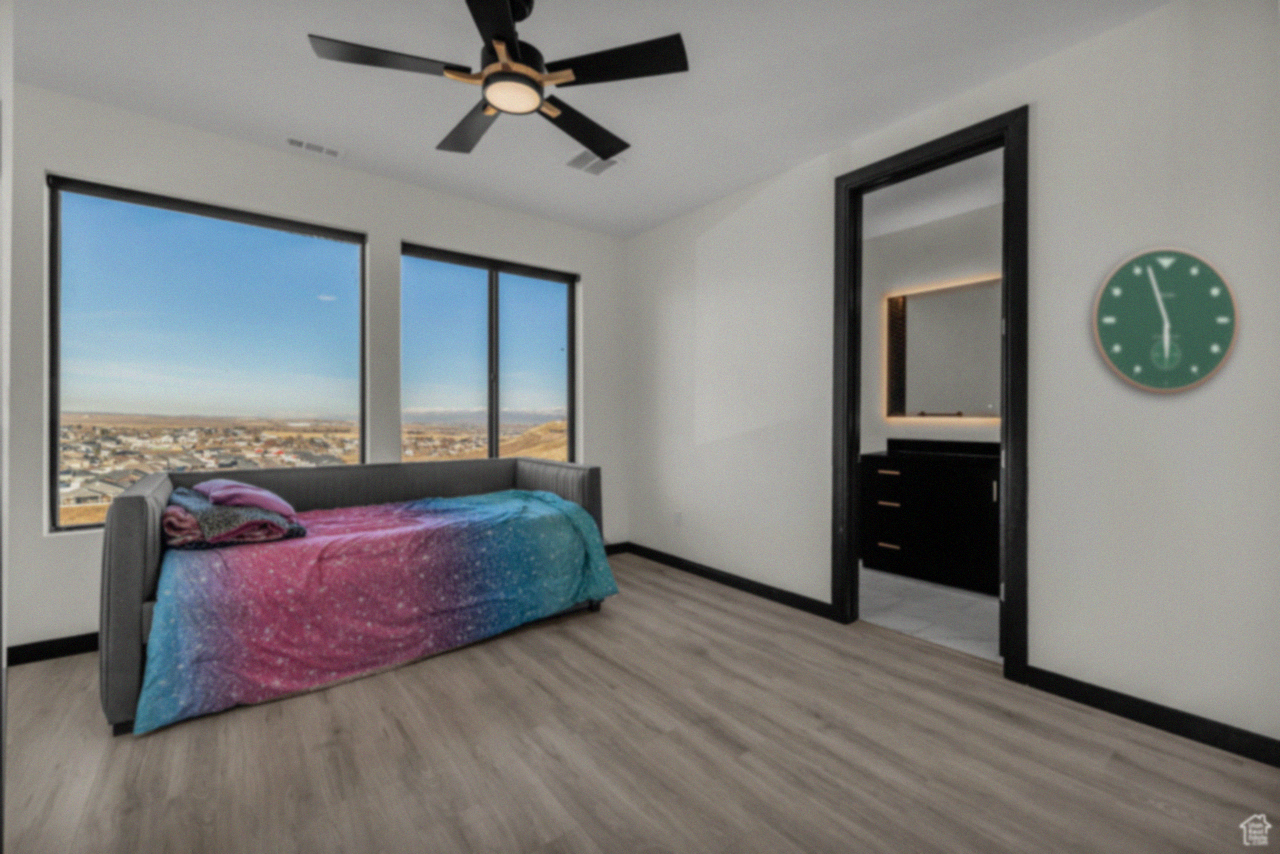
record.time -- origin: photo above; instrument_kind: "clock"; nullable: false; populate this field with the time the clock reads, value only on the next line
5:57
